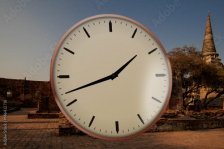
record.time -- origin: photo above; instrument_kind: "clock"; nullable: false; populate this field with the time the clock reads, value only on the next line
1:42
